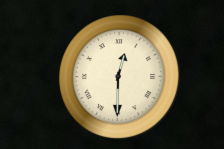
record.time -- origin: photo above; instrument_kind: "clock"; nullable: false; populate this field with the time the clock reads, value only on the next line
12:30
